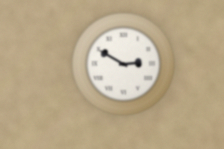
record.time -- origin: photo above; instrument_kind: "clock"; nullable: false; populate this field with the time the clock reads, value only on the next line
2:50
